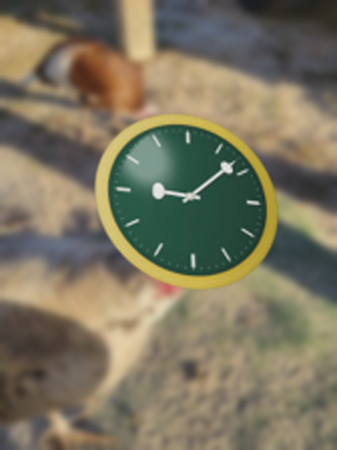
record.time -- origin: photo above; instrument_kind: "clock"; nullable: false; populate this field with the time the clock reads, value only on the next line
9:08
